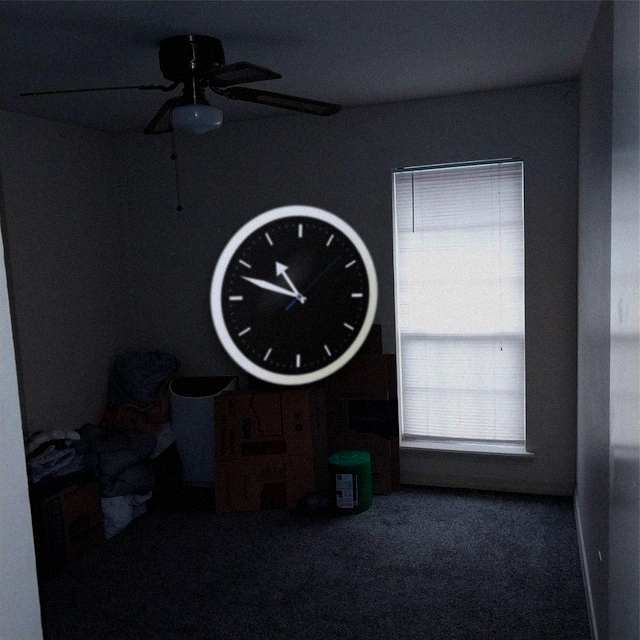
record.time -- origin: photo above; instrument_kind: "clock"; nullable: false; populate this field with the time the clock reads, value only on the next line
10:48:08
